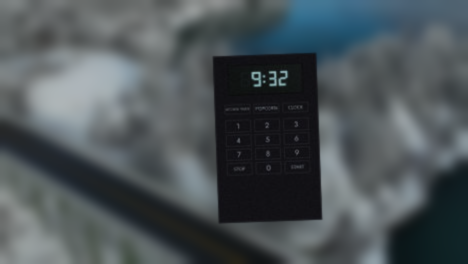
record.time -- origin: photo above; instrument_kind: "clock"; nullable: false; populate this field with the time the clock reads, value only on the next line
9:32
